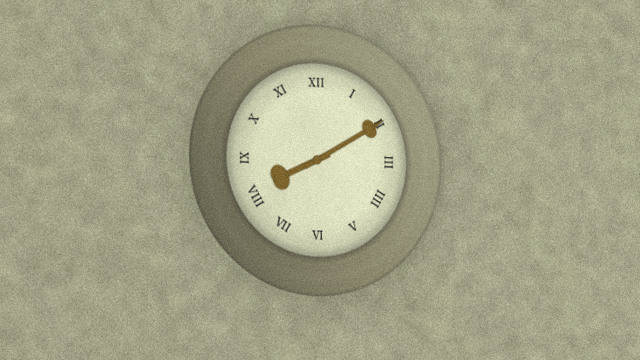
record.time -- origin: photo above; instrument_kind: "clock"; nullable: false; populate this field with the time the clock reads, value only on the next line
8:10
